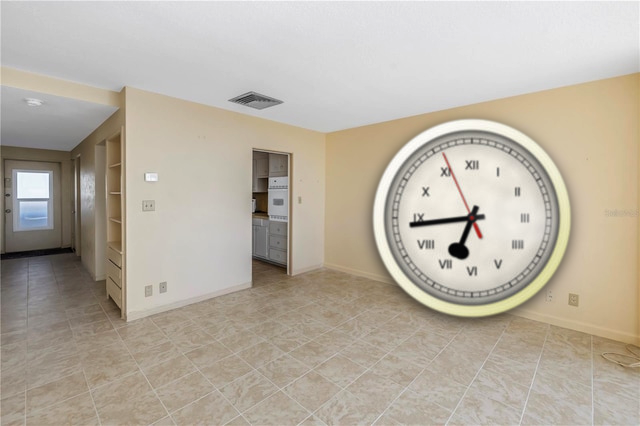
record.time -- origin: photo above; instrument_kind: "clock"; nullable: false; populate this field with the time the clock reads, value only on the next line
6:43:56
